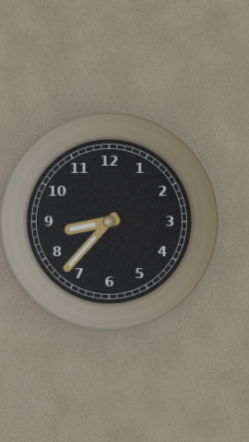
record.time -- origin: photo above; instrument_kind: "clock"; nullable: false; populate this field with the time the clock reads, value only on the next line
8:37
